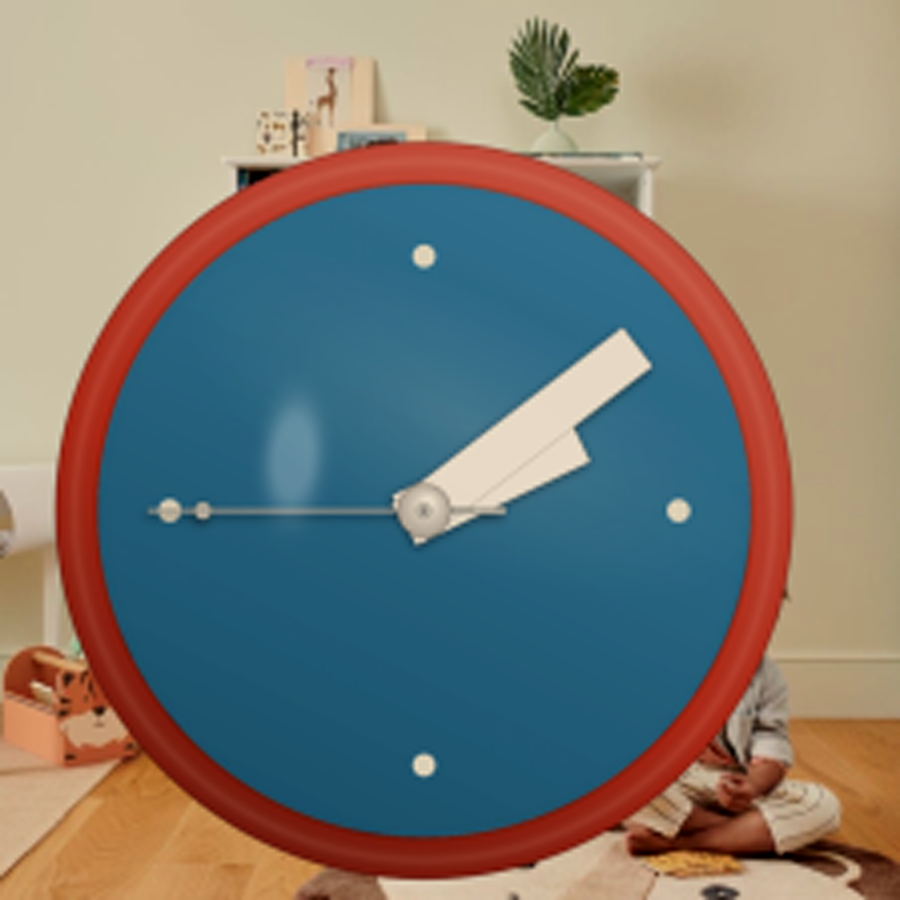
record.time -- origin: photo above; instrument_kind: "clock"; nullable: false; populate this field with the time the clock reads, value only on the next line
2:08:45
